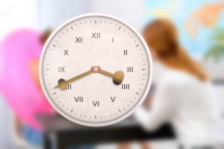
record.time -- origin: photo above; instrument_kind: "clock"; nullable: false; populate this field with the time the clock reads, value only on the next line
3:41
